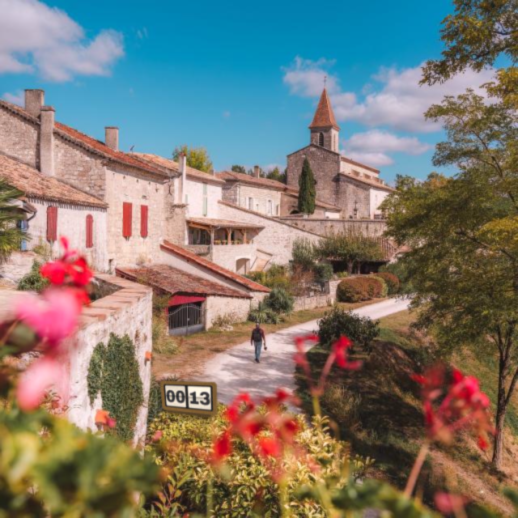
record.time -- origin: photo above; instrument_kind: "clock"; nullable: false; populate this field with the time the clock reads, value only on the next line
0:13
